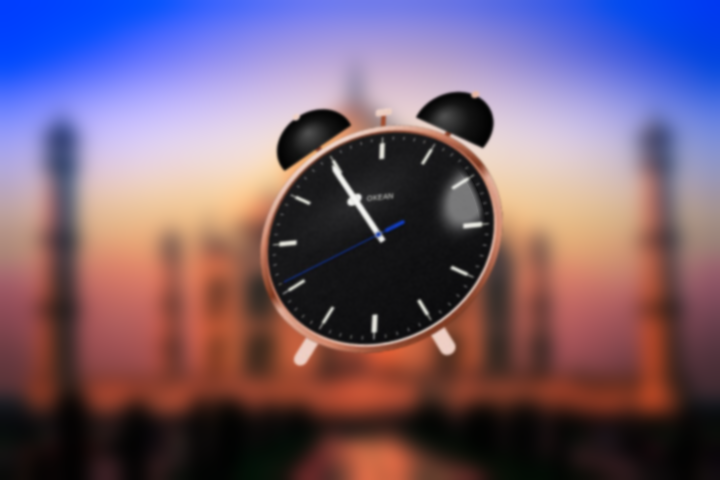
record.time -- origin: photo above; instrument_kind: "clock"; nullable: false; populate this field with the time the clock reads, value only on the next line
10:54:41
